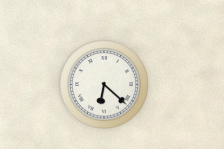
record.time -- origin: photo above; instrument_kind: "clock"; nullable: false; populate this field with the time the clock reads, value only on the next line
6:22
